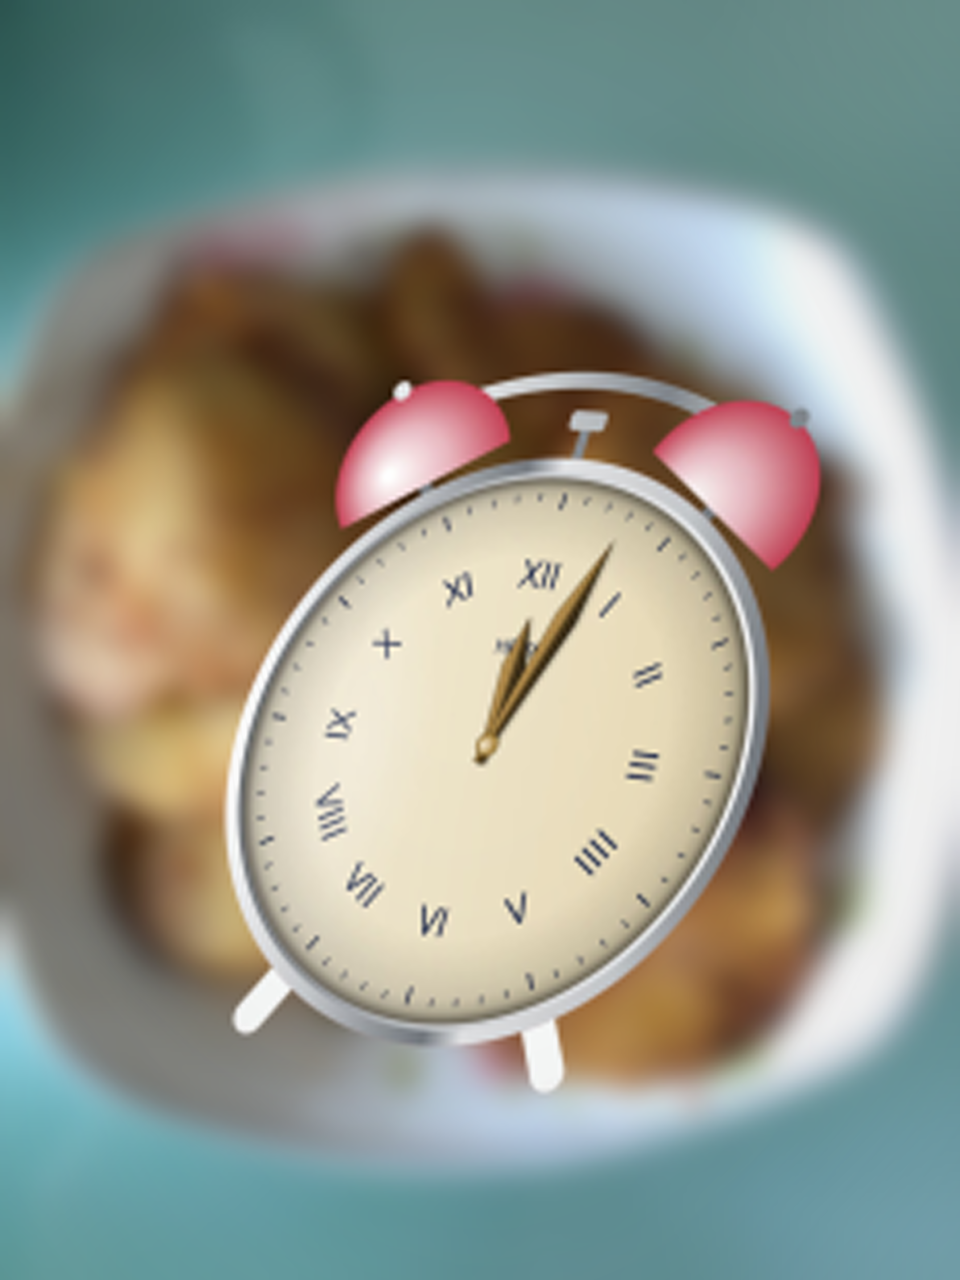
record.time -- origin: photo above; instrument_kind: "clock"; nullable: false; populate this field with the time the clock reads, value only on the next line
12:03
